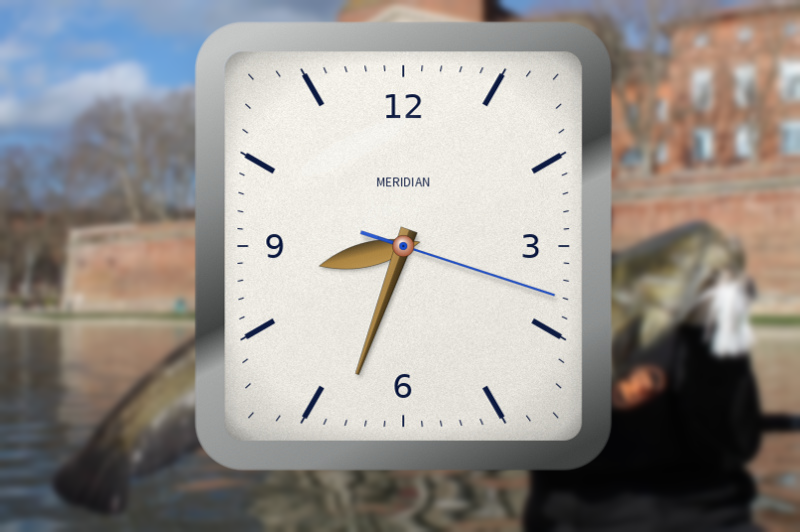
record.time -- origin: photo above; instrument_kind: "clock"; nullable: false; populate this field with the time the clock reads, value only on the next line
8:33:18
